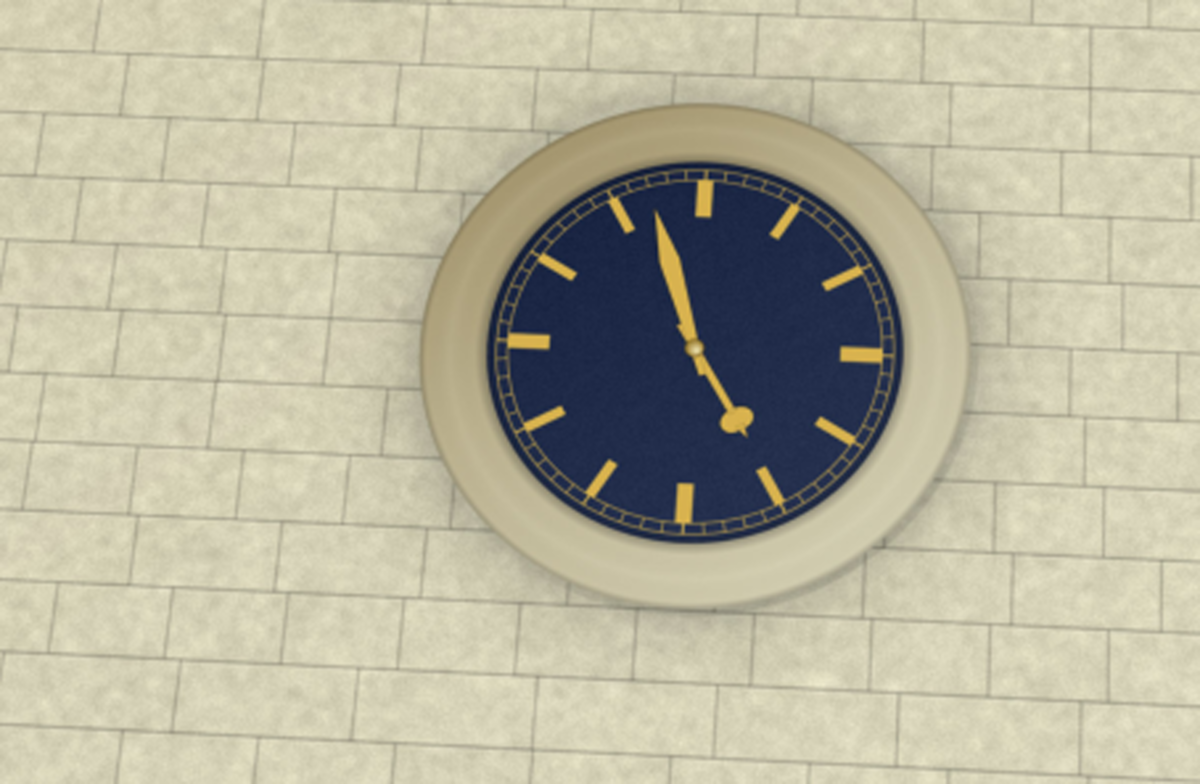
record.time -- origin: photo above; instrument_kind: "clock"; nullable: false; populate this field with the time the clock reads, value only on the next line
4:57
